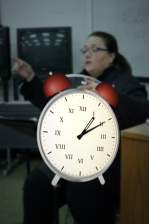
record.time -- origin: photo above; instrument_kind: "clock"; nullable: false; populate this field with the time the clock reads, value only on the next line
1:10
